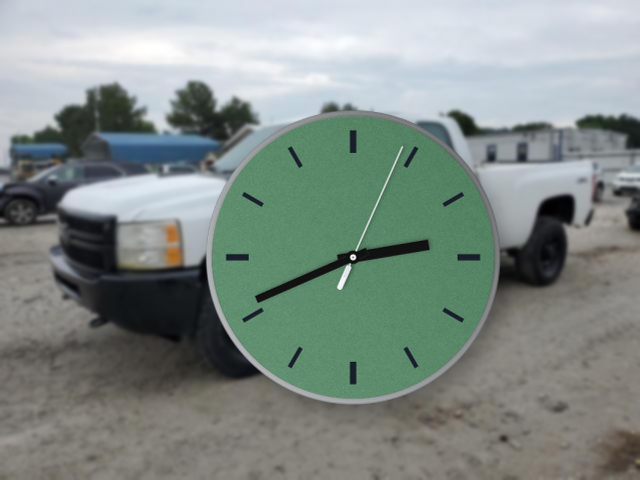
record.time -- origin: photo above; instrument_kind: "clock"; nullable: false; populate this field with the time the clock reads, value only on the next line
2:41:04
